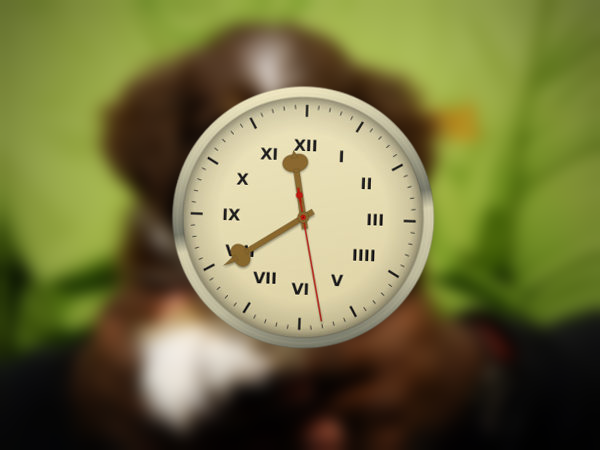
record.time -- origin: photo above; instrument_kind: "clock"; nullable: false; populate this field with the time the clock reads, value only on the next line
11:39:28
